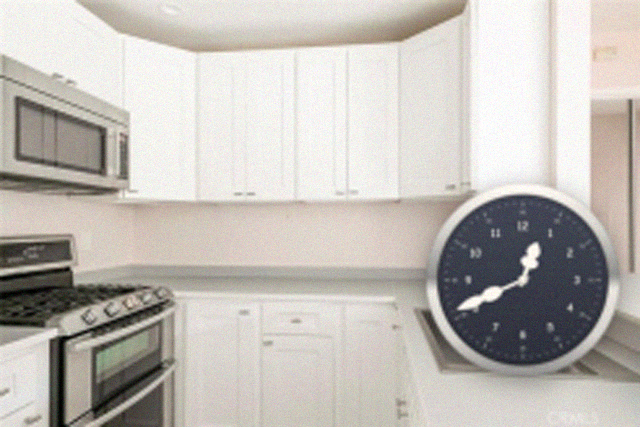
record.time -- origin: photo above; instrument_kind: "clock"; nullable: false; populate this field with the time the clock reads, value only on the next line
12:41
